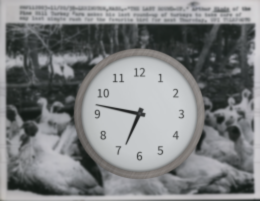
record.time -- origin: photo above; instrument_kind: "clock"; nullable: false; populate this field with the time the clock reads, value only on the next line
6:47
